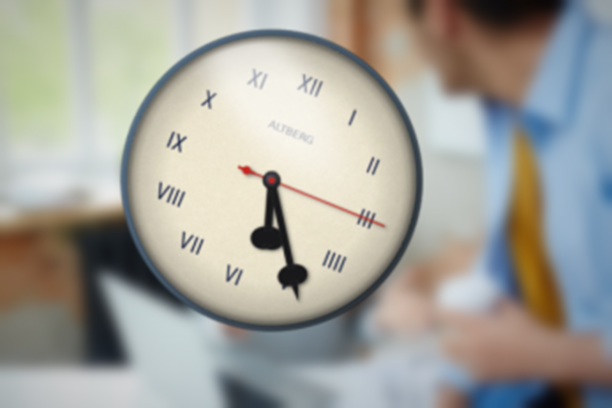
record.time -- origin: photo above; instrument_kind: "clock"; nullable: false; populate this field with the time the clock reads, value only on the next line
5:24:15
